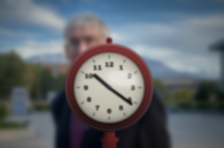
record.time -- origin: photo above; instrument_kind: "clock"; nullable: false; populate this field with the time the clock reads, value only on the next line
10:21
